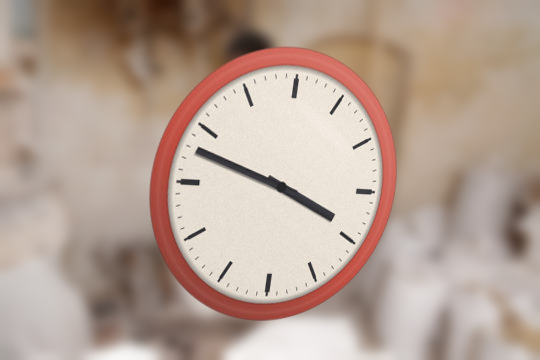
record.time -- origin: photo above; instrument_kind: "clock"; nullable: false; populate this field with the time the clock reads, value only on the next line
3:48
